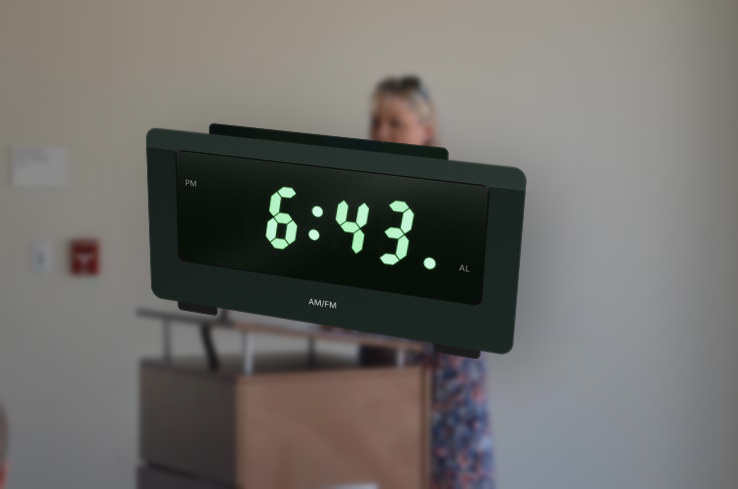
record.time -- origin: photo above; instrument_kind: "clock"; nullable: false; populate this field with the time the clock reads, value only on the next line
6:43
